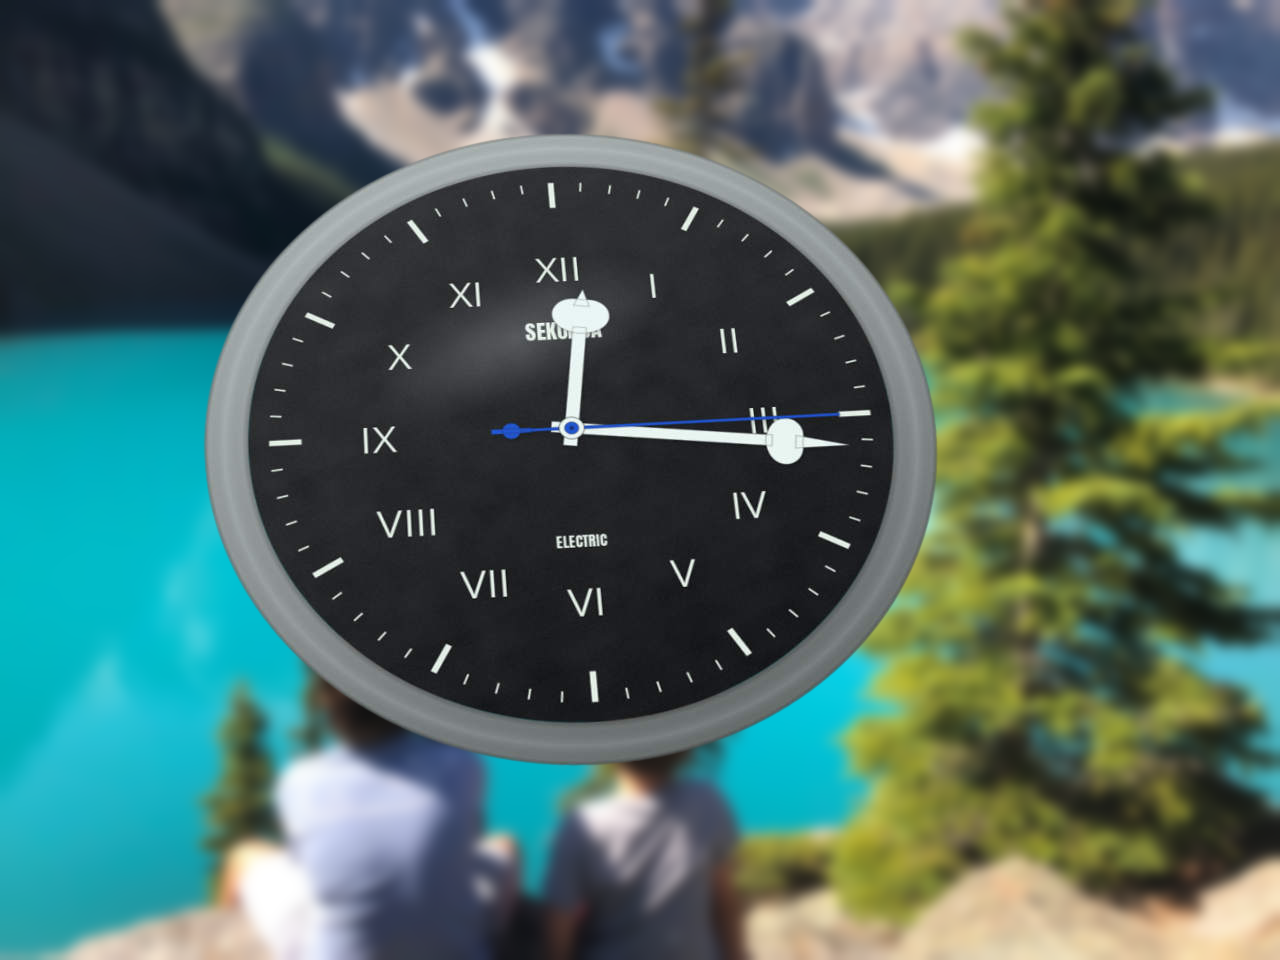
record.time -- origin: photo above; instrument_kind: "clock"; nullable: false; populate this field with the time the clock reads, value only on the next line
12:16:15
